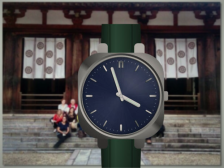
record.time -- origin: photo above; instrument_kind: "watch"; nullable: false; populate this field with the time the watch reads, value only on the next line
3:57
